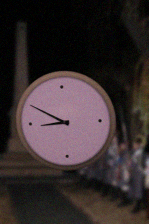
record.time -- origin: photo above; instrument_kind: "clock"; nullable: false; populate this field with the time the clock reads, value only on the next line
8:50
